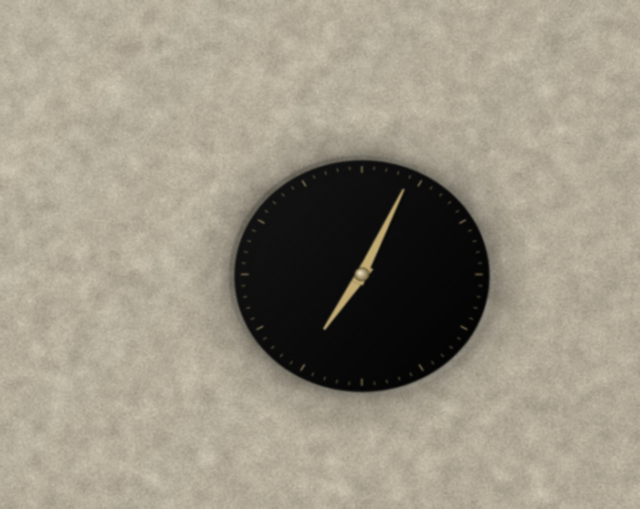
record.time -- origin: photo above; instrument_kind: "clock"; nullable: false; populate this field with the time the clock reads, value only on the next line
7:04
